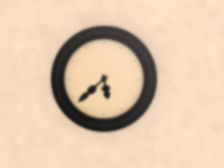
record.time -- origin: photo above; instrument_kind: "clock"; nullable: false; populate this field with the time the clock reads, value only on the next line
5:38
